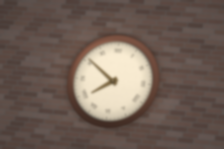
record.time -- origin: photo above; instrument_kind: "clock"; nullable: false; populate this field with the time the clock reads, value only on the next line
7:51
